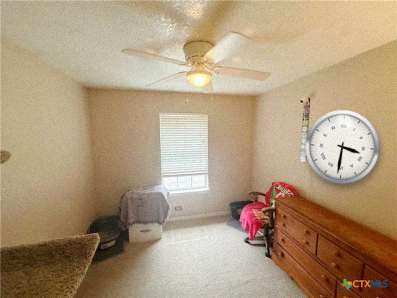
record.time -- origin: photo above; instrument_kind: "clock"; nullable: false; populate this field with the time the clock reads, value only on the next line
3:31
